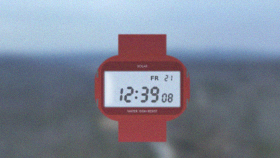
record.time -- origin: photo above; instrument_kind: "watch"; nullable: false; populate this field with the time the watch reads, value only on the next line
12:39:08
